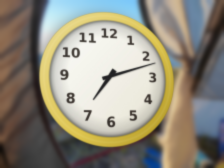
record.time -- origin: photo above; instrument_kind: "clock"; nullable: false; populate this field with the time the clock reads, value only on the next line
7:12
